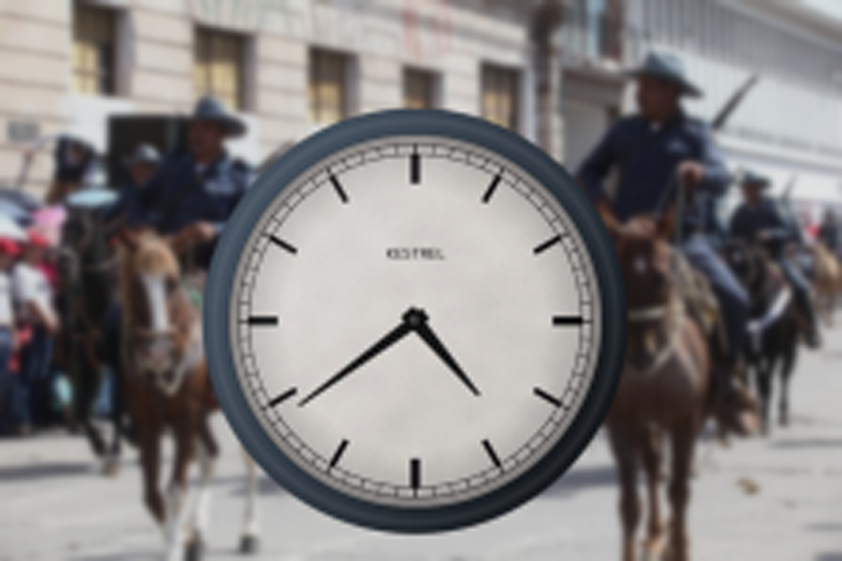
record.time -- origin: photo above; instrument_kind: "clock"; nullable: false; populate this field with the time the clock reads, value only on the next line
4:39
